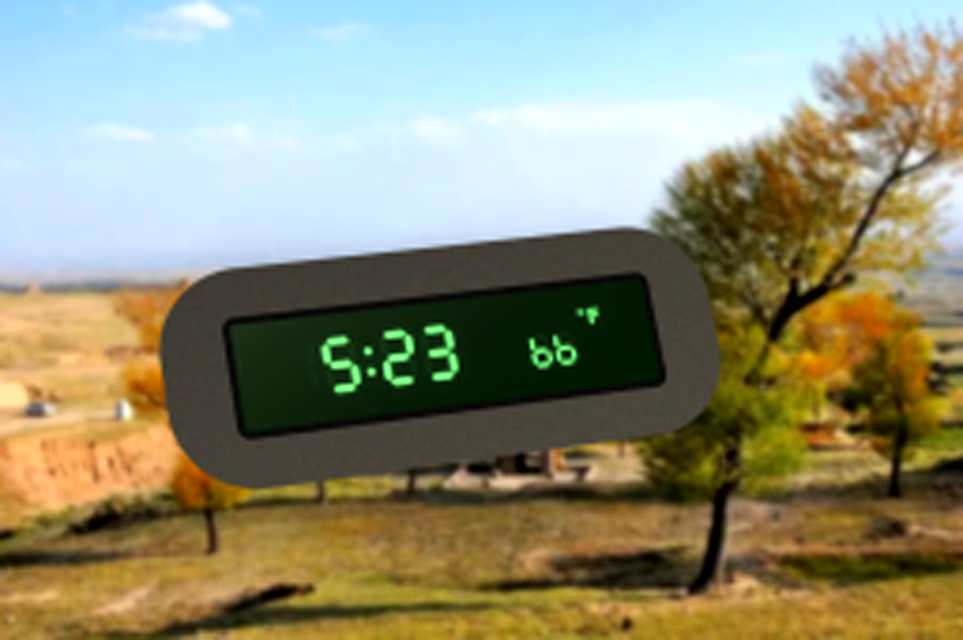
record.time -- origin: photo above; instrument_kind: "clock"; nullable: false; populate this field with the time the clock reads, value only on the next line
5:23
